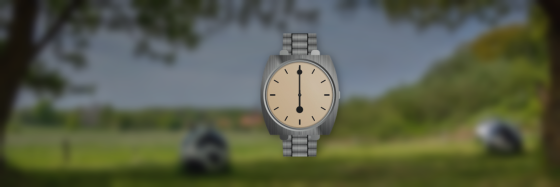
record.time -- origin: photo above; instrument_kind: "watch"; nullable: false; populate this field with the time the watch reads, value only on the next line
6:00
